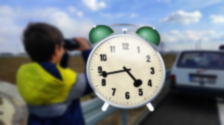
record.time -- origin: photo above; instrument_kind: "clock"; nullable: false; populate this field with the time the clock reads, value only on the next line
4:43
